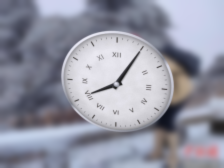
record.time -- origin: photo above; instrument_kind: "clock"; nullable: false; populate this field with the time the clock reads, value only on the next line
8:05
